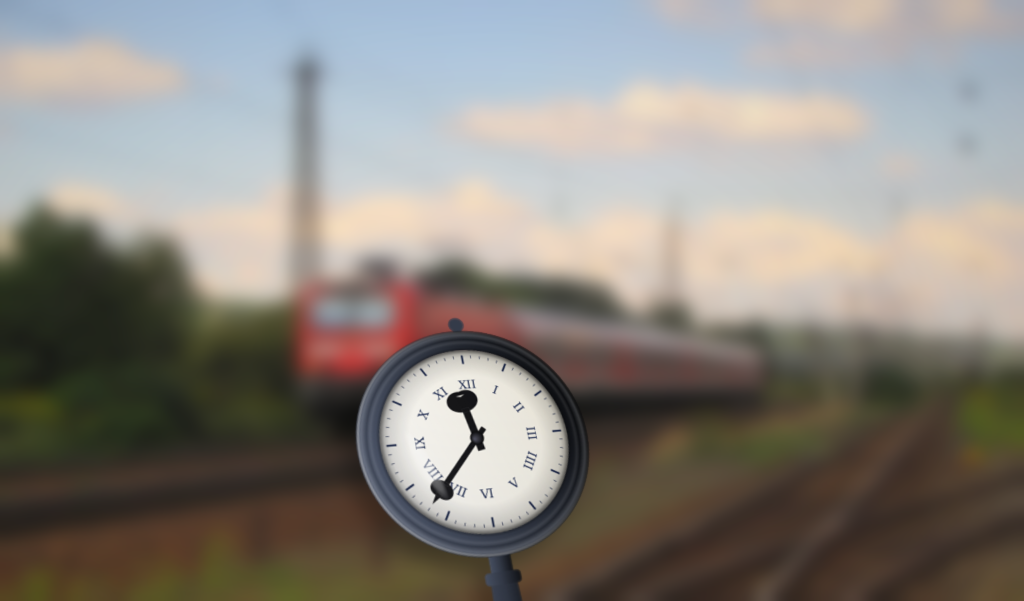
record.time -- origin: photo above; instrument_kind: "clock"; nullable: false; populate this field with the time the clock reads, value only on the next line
11:37
